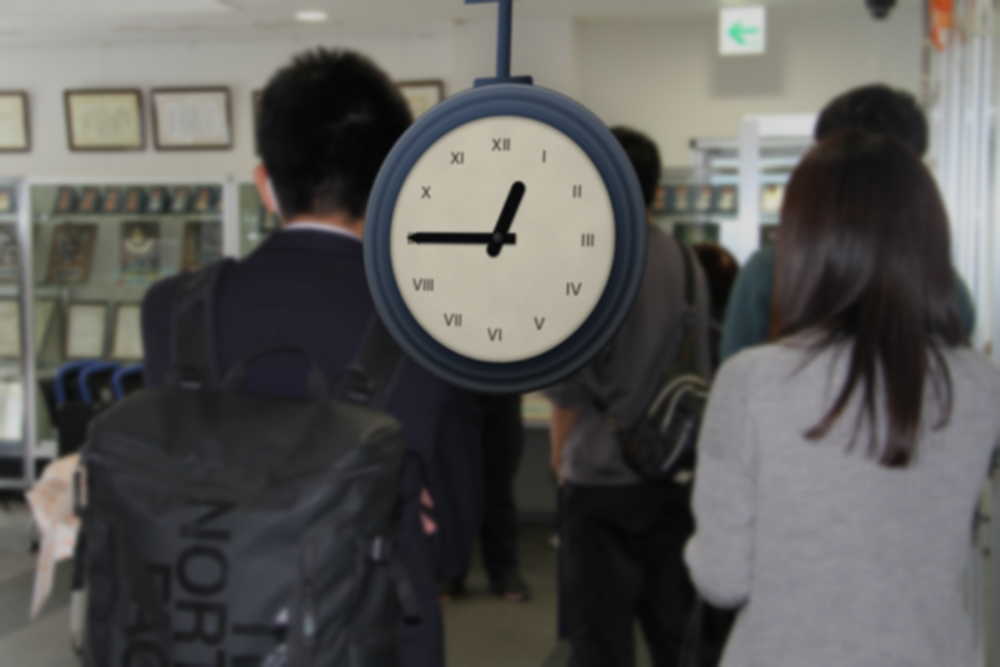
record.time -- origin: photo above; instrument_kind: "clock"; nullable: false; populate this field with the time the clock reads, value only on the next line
12:45
